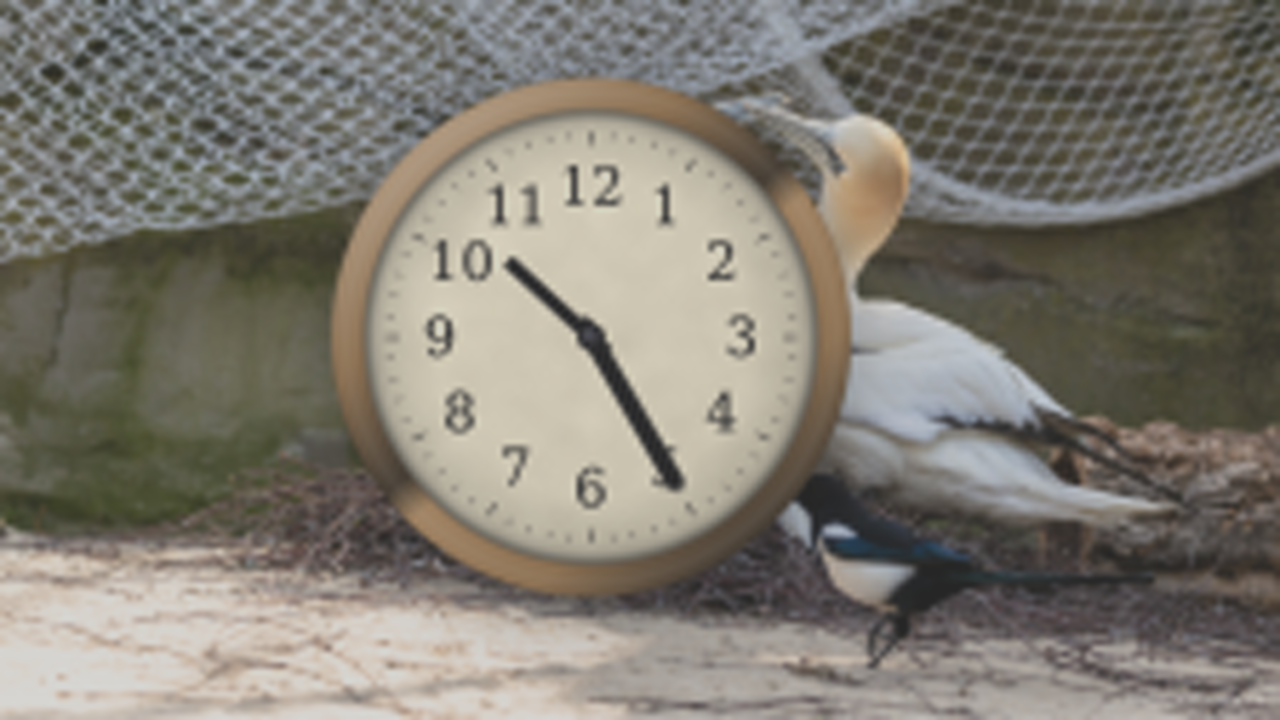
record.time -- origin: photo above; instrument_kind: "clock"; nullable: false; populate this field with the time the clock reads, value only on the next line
10:25
